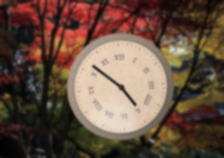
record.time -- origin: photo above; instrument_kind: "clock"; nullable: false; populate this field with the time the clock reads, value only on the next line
4:52
